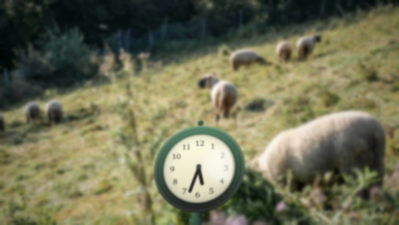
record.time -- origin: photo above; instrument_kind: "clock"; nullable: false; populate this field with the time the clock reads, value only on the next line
5:33
